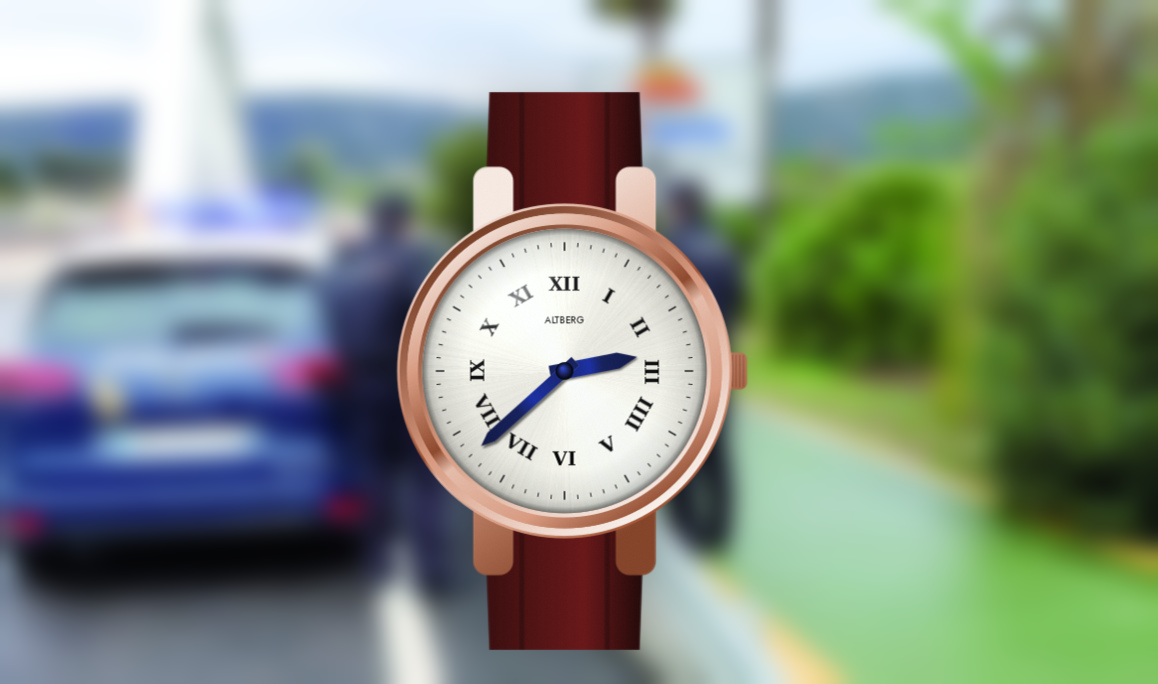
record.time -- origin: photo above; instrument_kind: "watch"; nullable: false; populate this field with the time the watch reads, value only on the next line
2:38
